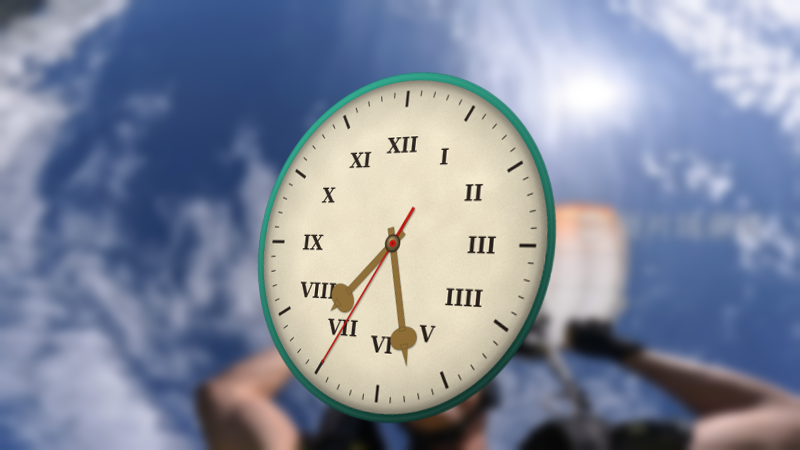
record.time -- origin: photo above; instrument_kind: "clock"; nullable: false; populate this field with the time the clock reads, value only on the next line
7:27:35
